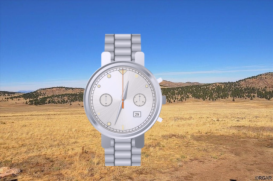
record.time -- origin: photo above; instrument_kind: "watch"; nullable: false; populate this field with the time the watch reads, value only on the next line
12:33
